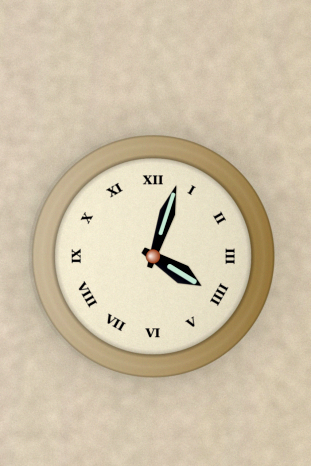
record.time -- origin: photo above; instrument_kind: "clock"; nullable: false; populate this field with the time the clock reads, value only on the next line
4:03
